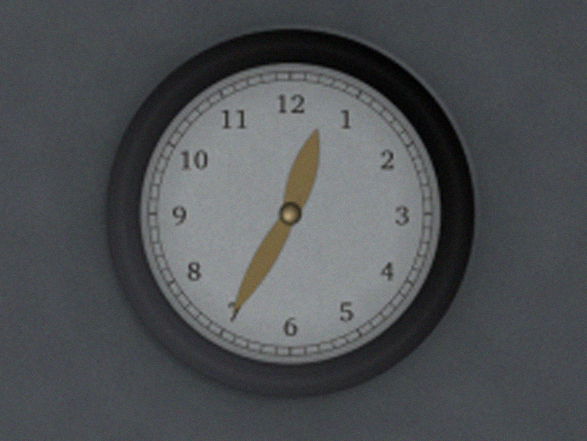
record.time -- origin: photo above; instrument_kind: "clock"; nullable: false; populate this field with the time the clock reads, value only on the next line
12:35
